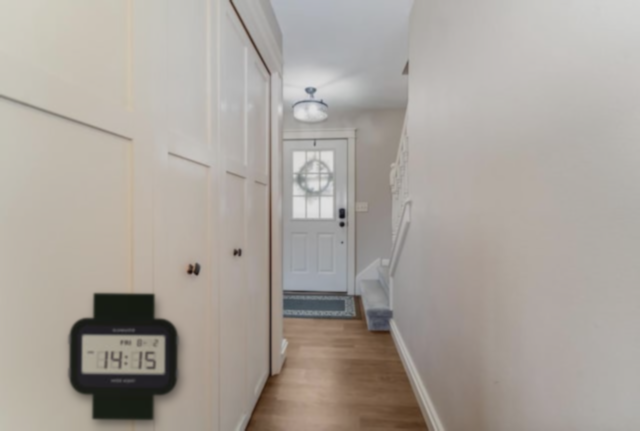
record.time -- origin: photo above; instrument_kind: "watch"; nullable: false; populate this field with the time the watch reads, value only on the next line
14:15
